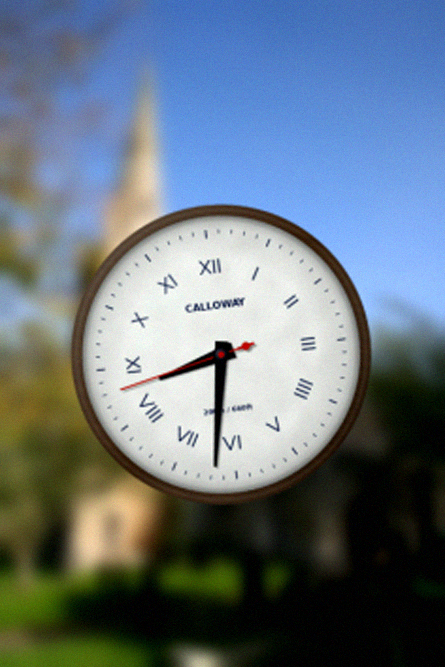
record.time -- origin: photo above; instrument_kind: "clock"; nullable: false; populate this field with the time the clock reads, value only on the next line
8:31:43
